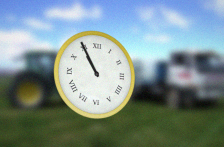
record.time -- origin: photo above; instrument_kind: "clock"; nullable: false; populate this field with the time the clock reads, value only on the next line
10:55
